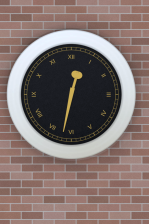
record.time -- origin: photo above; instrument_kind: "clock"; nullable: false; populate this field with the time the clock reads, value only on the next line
12:32
